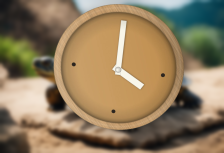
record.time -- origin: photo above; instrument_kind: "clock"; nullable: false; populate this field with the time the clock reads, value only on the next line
4:00
